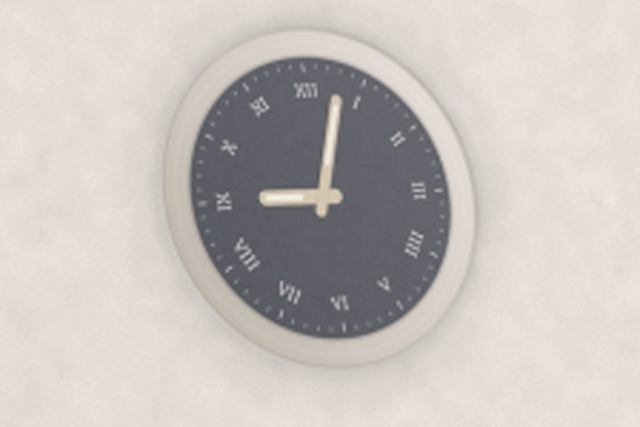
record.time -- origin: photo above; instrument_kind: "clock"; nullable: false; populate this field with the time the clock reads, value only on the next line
9:03
